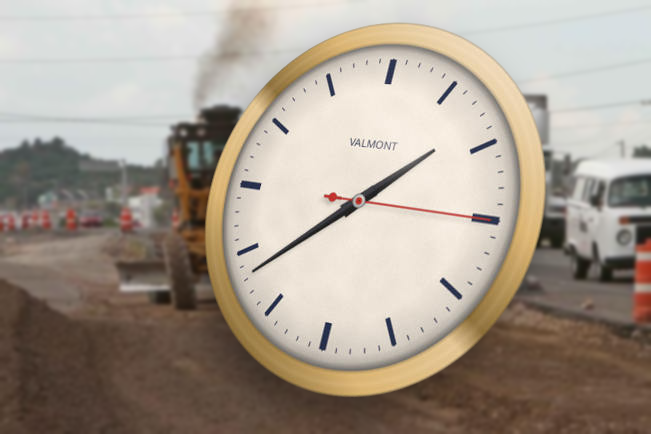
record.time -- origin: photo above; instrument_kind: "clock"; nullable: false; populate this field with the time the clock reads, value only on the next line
1:38:15
